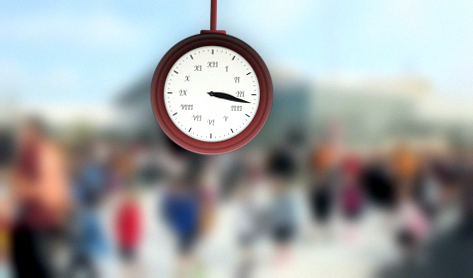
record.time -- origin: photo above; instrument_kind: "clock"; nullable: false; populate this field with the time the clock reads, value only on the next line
3:17
